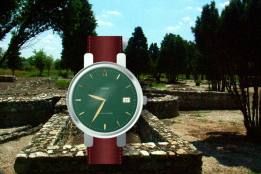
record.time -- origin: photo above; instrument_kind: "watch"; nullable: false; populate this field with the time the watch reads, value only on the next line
9:35
